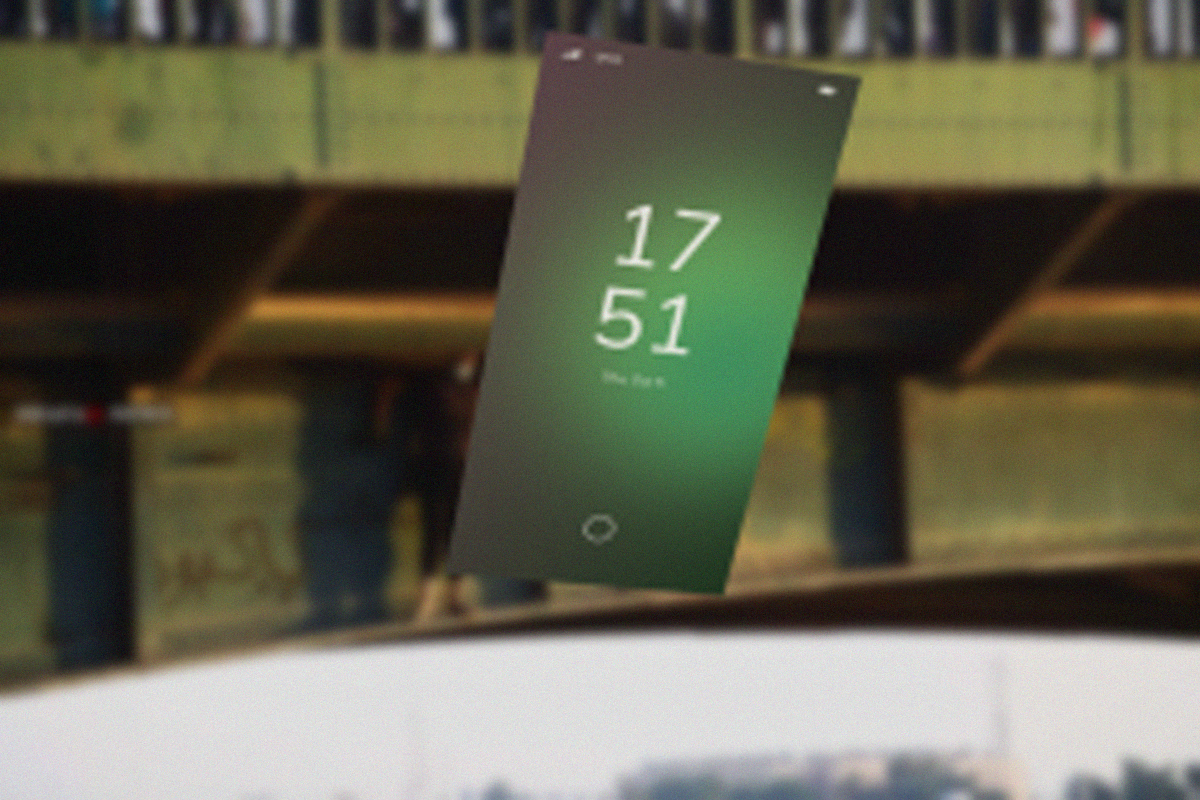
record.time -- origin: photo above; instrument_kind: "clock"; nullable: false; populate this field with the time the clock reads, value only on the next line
17:51
